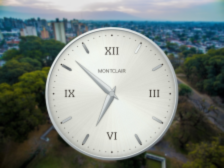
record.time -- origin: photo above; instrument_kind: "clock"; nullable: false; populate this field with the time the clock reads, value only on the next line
6:52
